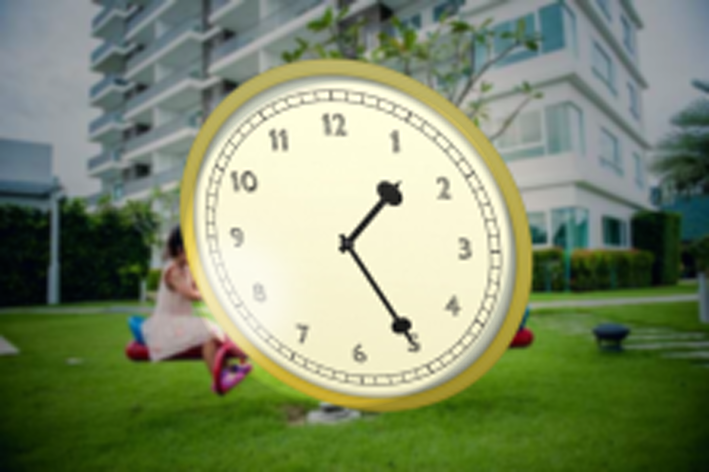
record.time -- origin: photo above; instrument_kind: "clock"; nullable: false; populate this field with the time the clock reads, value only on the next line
1:25
